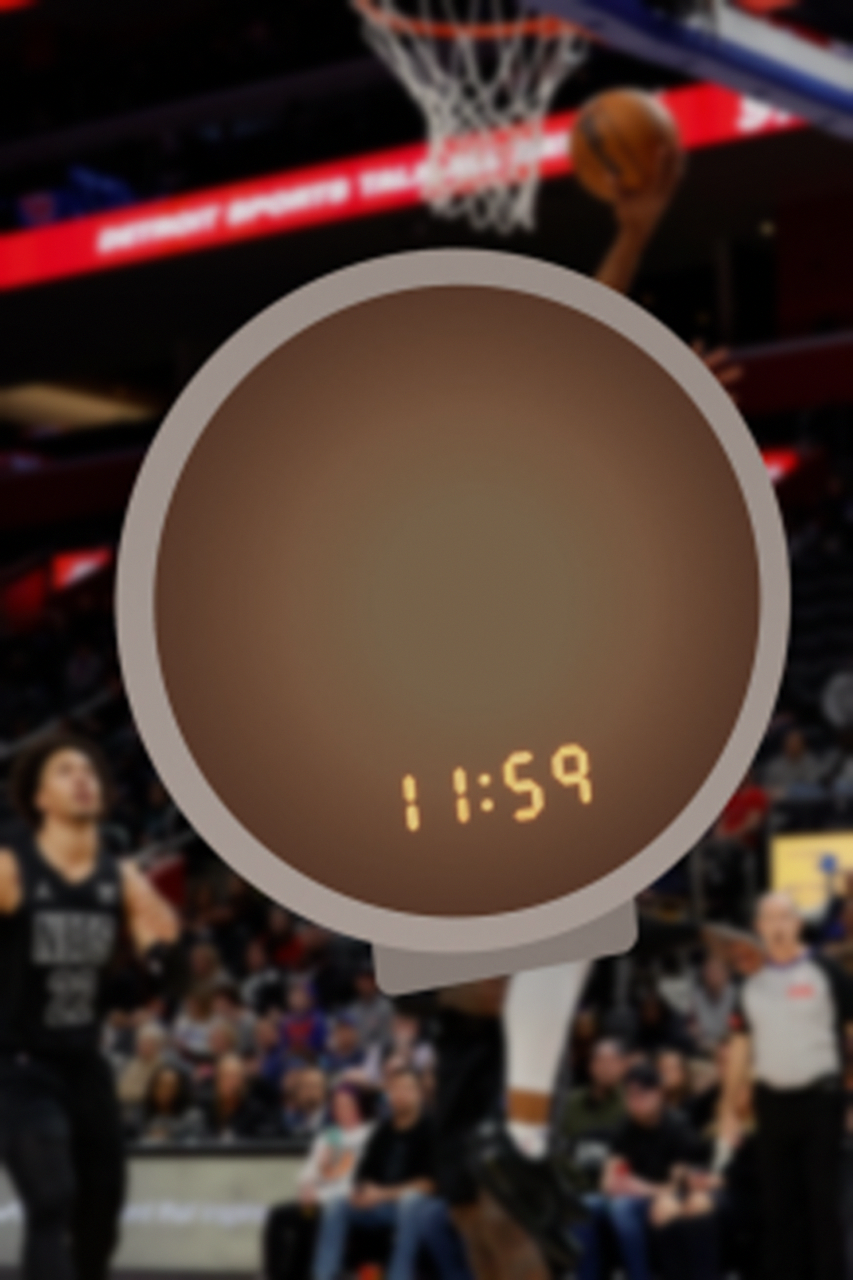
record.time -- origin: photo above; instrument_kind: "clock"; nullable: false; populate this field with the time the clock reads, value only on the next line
11:59
